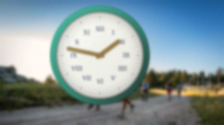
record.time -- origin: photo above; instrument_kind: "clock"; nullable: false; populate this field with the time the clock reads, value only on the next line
1:47
